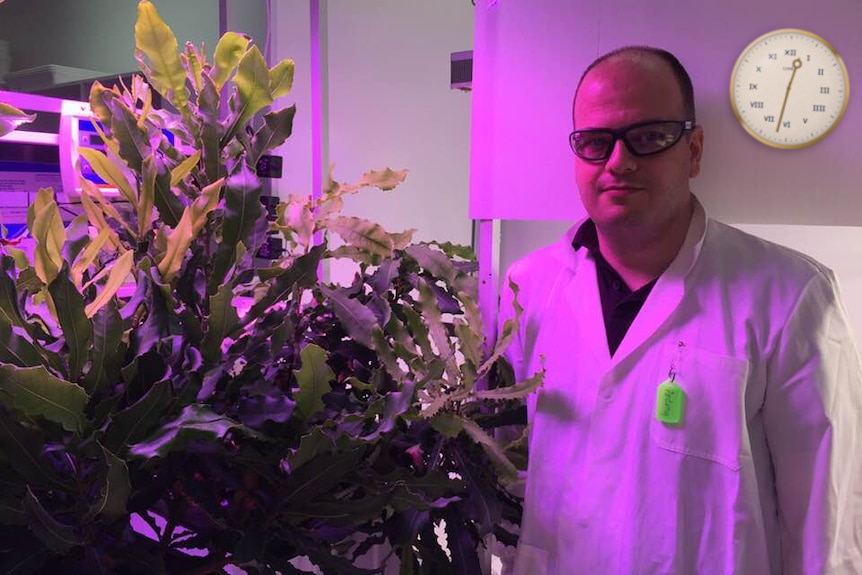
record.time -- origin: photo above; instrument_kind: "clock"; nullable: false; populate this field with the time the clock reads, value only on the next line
12:32
